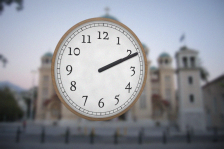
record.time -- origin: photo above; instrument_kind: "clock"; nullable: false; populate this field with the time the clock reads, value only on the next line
2:11
